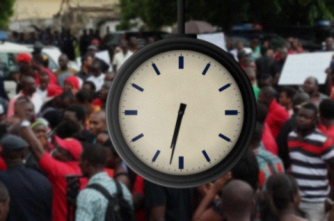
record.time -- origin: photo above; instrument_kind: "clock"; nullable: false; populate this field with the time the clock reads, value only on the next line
6:32
